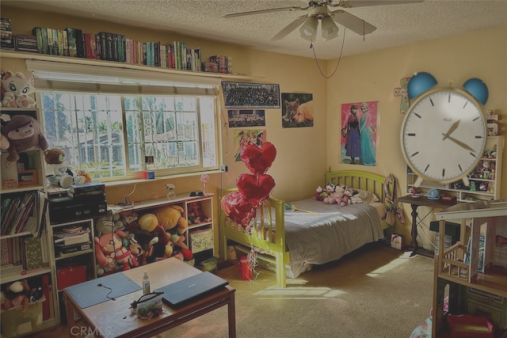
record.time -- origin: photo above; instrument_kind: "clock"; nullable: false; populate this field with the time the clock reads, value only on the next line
1:19
